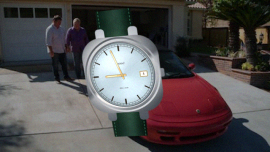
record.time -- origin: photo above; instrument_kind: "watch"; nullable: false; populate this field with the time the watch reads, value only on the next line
8:57
